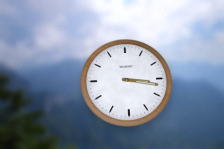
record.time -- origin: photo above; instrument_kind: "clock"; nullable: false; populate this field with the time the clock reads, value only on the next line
3:17
